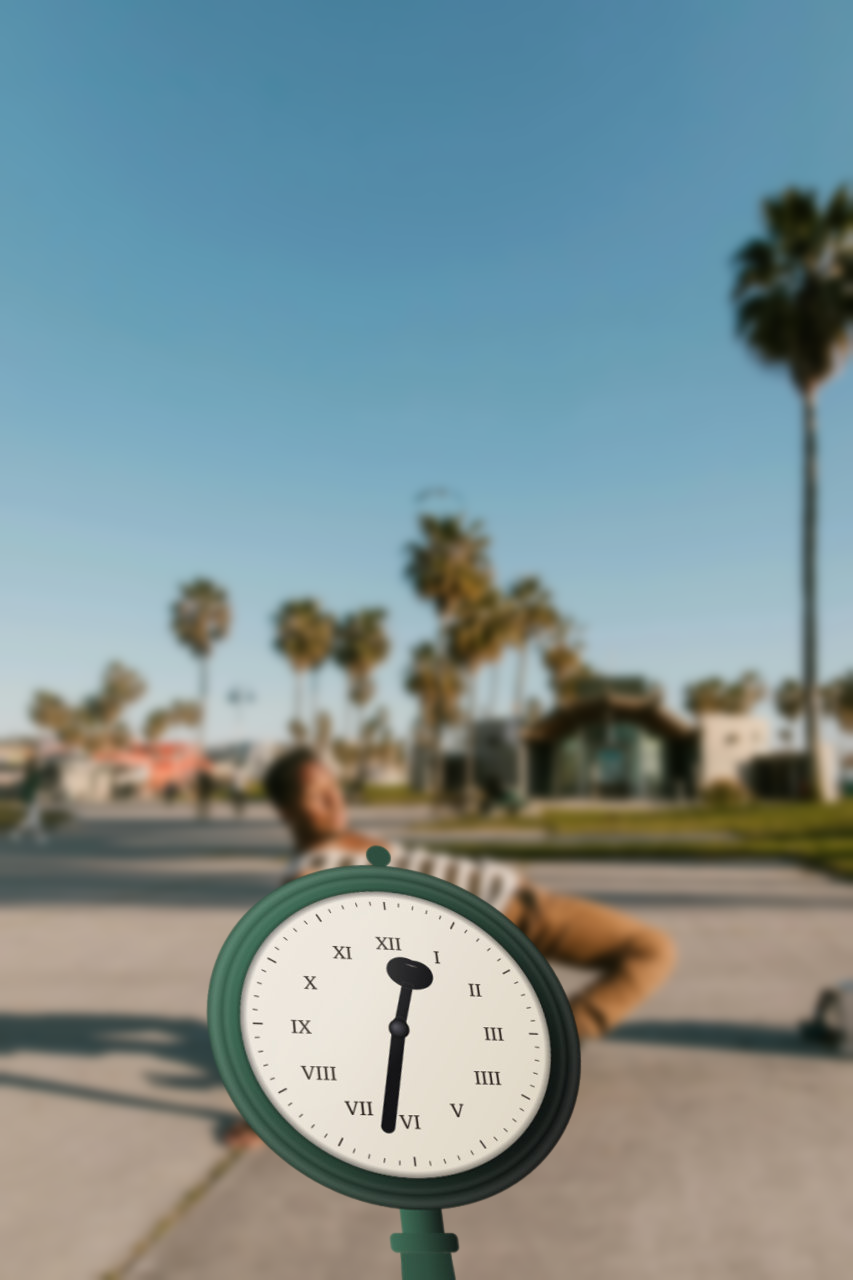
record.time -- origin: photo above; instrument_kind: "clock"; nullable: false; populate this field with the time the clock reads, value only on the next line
12:32
